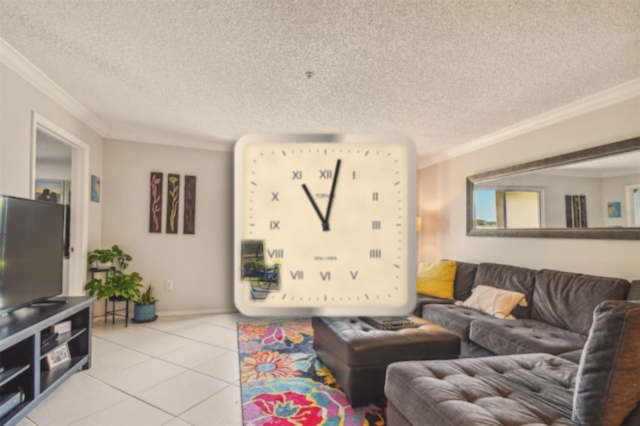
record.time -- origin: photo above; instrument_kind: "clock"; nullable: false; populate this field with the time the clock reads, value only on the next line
11:02
